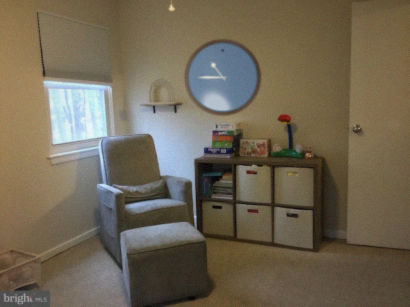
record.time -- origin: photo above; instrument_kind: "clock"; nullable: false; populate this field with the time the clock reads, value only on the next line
10:45
